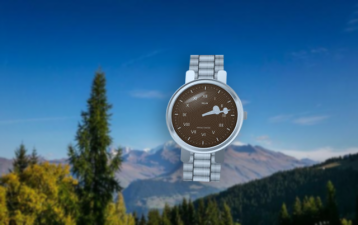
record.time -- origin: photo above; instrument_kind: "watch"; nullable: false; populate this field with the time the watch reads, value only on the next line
2:13
